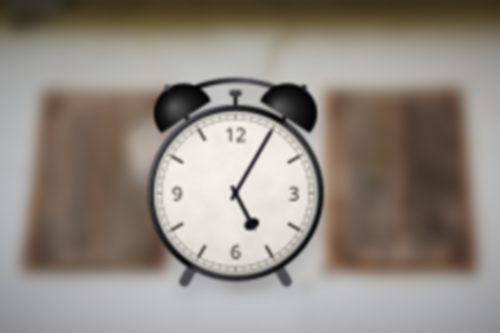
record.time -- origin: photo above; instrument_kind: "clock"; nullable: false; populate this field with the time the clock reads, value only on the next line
5:05
